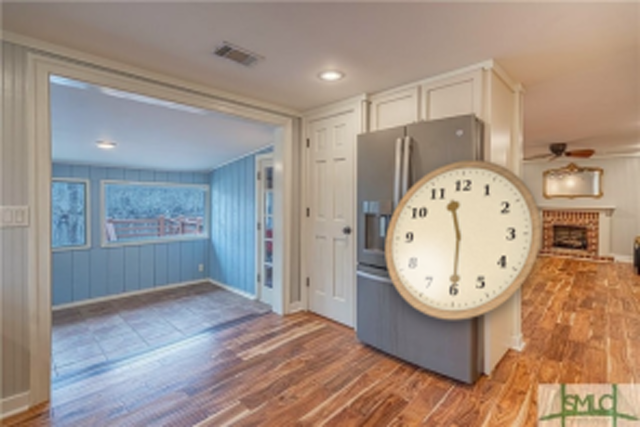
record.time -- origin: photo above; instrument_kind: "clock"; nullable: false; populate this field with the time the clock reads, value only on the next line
11:30
